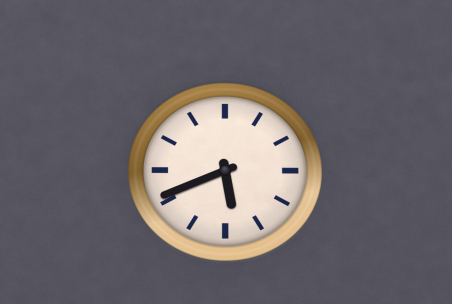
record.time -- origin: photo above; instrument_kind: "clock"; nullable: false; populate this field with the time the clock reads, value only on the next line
5:41
